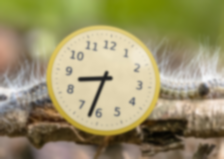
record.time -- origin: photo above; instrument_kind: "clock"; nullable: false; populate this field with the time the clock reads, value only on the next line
8:32
